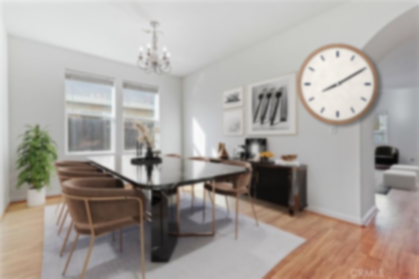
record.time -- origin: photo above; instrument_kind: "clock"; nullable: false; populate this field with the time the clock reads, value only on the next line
8:10
